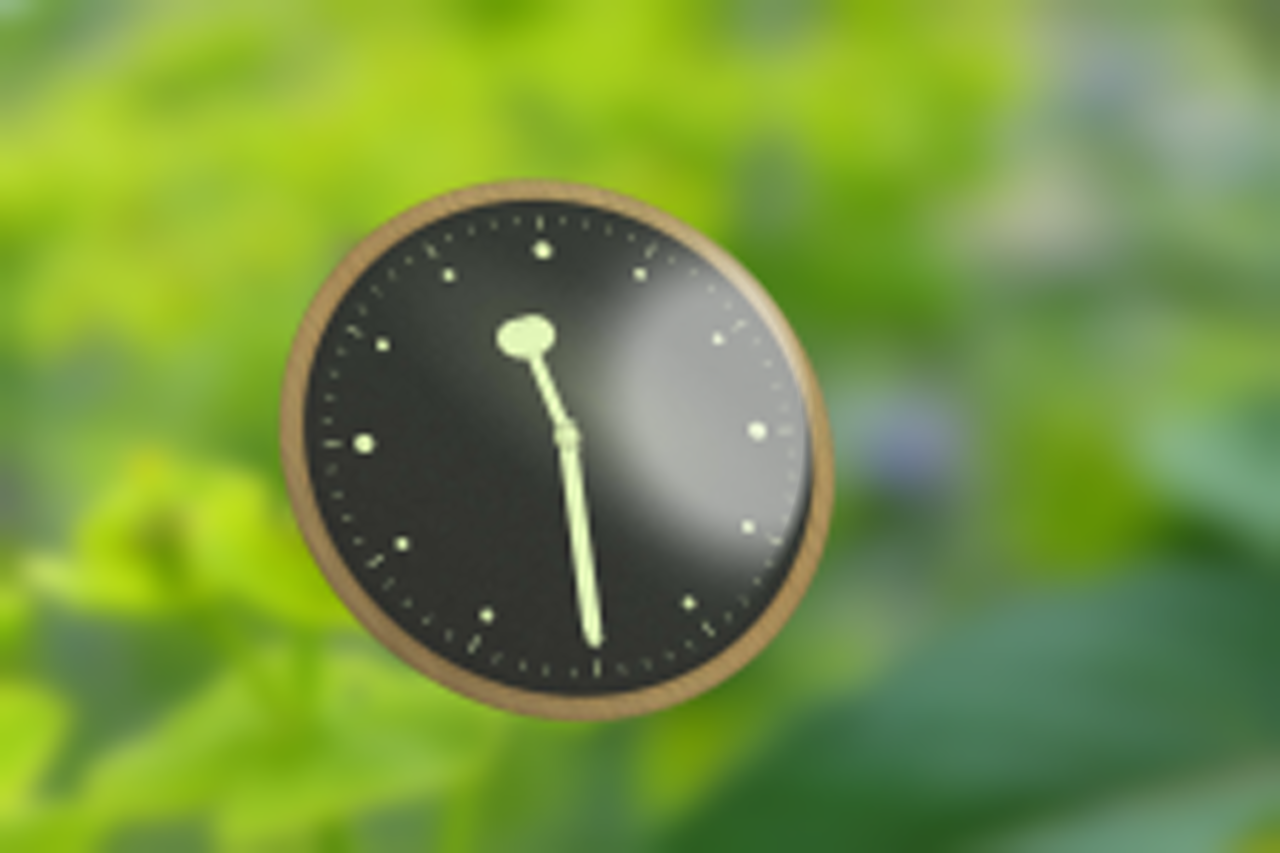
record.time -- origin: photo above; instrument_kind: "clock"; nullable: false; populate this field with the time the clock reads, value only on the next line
11:30
